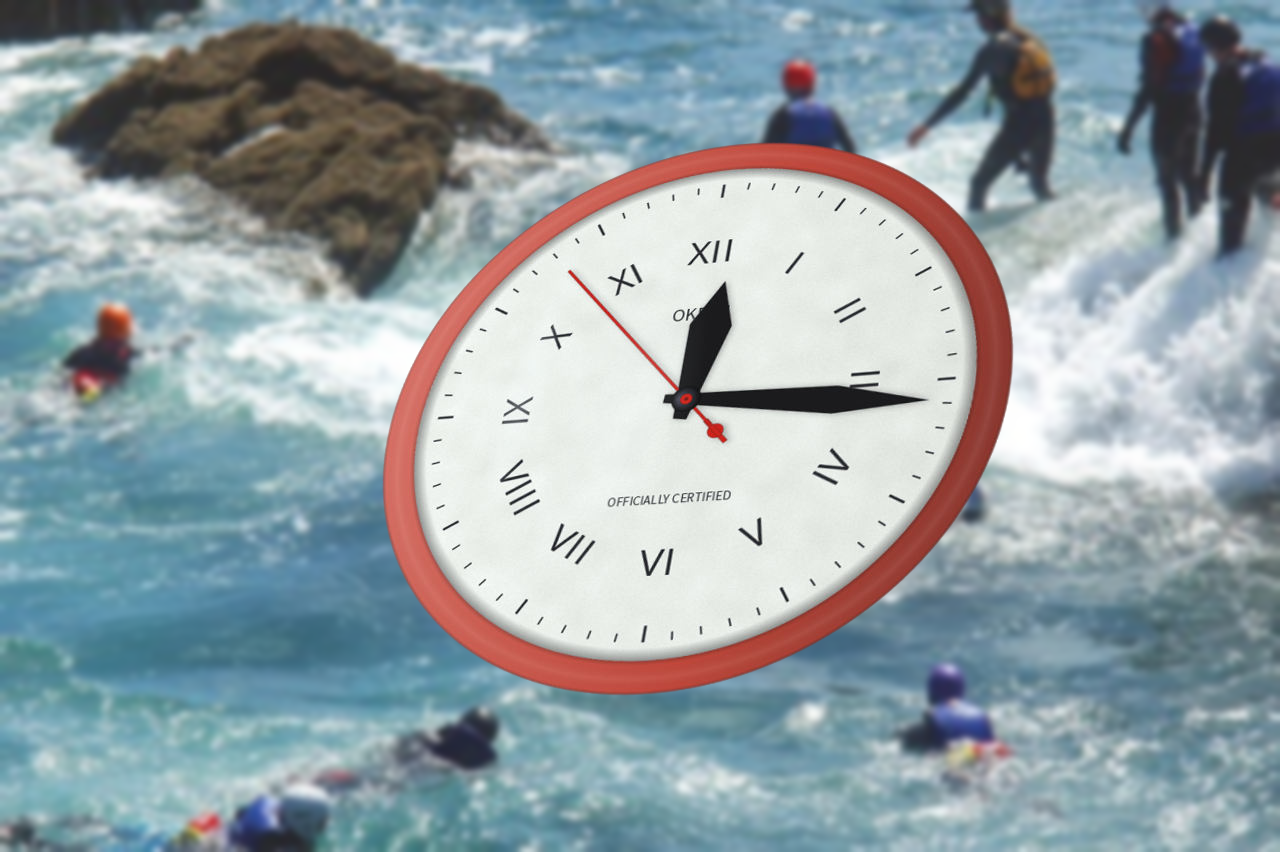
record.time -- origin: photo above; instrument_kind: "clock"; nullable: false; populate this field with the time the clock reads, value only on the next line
12:15:53
